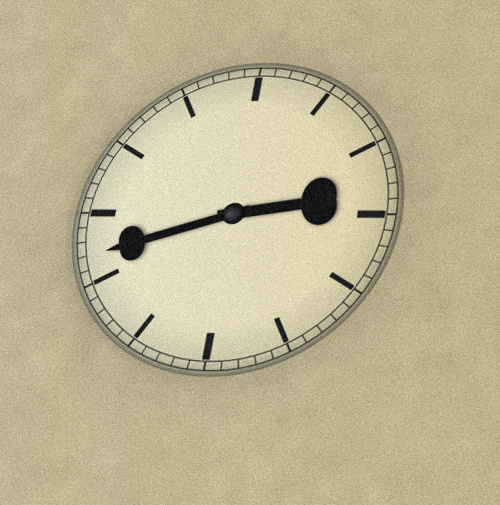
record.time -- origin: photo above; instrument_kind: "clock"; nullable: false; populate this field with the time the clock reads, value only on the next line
2:42
